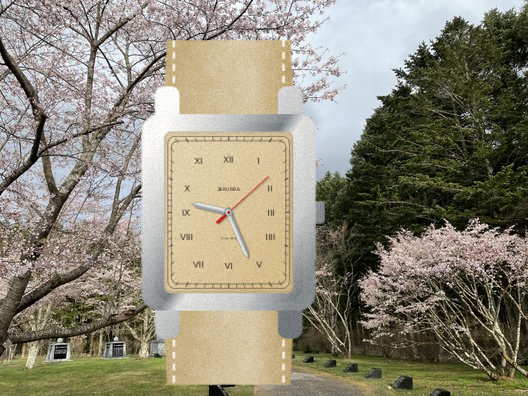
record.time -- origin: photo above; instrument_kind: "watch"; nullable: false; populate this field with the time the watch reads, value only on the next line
9:26:08
